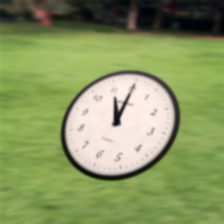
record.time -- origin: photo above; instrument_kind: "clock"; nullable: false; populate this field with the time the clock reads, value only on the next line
11:00
